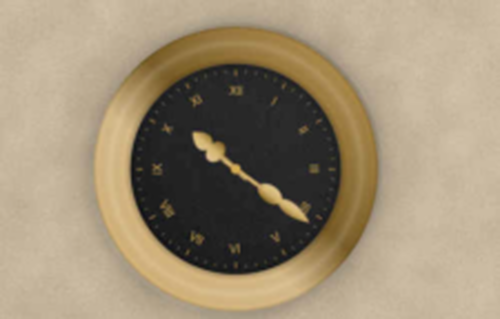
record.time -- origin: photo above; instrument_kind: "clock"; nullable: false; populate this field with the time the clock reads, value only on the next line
10:21
